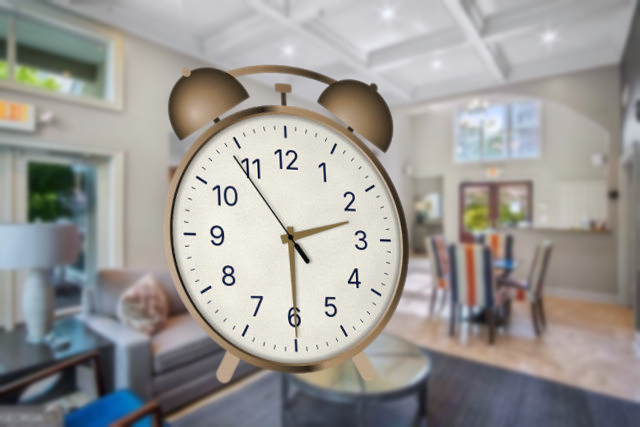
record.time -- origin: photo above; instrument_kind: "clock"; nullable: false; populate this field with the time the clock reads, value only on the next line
2:29:54
